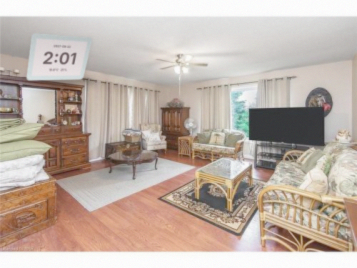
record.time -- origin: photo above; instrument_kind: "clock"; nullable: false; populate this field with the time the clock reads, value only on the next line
2:01
